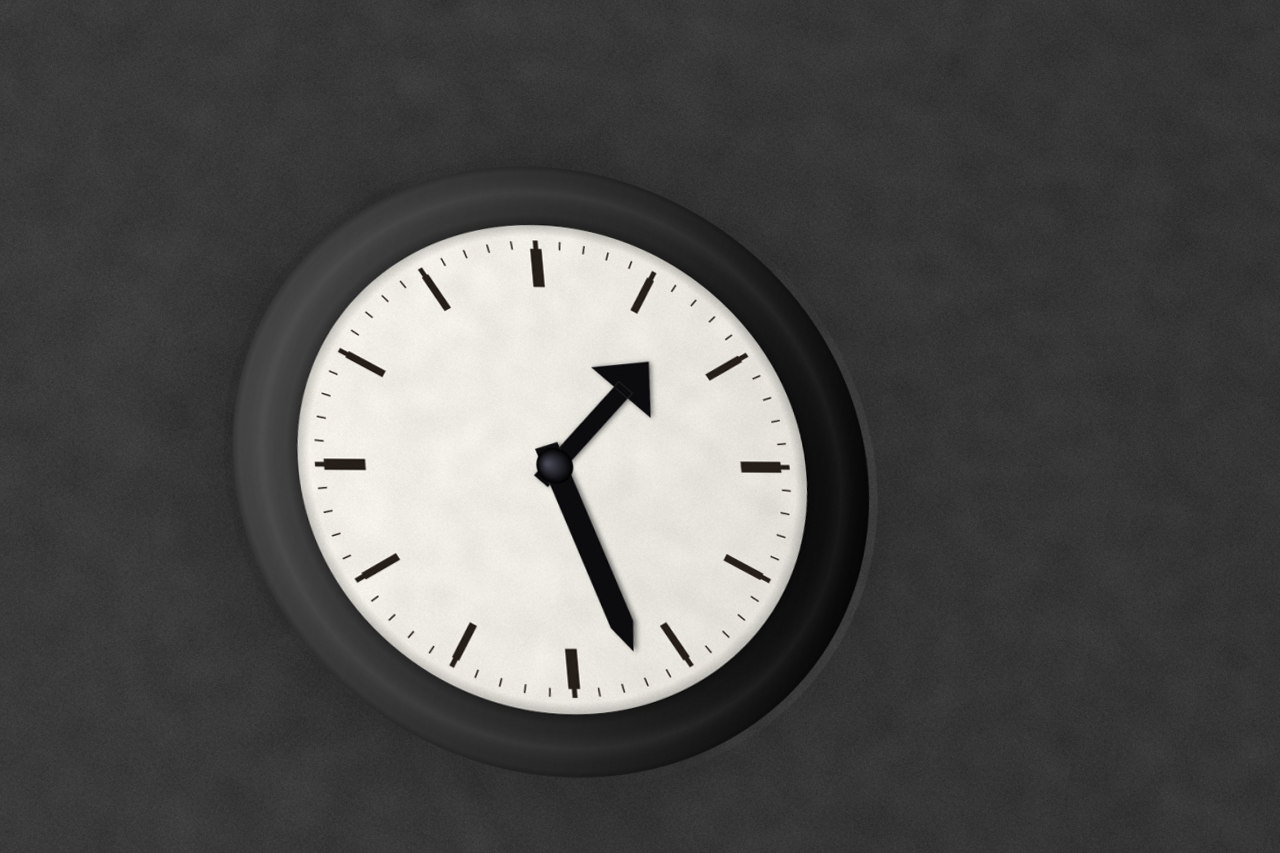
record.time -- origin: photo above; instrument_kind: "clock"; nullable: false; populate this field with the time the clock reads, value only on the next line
1:27
